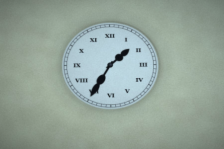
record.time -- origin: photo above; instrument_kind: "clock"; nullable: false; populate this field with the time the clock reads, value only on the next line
1:35
